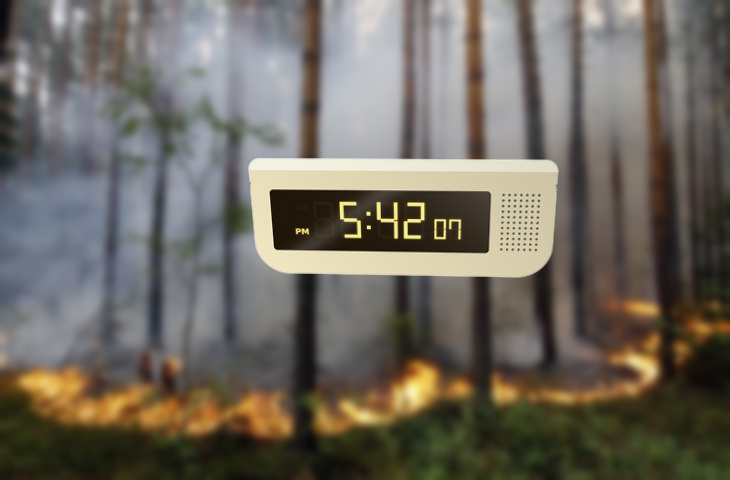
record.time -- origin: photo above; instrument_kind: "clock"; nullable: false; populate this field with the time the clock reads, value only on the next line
5:42:07
